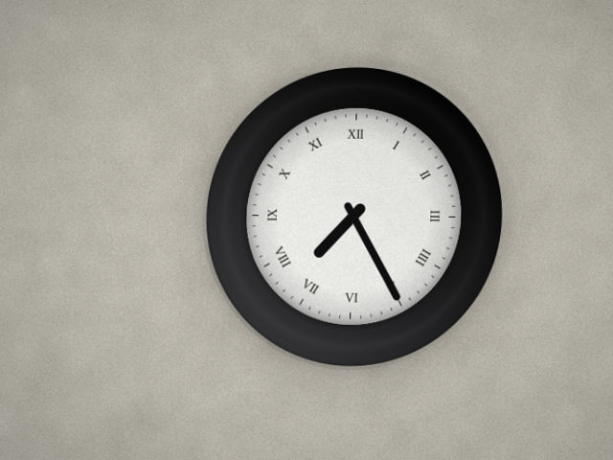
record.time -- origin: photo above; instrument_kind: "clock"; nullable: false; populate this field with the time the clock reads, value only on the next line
7:25
